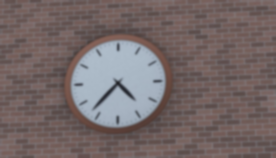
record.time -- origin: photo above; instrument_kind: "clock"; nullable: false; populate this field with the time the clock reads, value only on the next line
4:37
